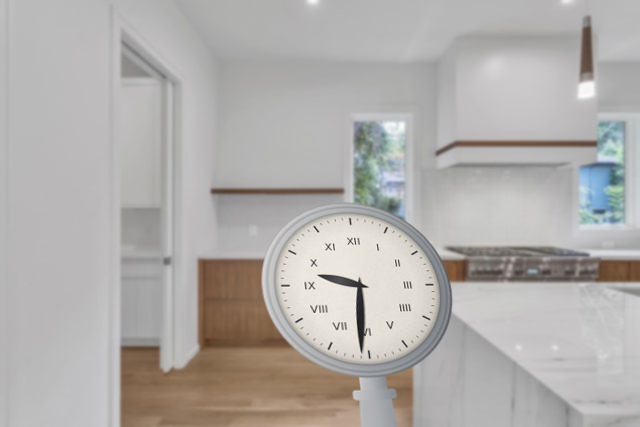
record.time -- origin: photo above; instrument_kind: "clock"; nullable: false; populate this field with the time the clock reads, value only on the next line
9:31
